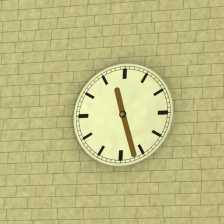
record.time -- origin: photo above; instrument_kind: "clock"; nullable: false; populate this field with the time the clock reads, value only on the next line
11:27
